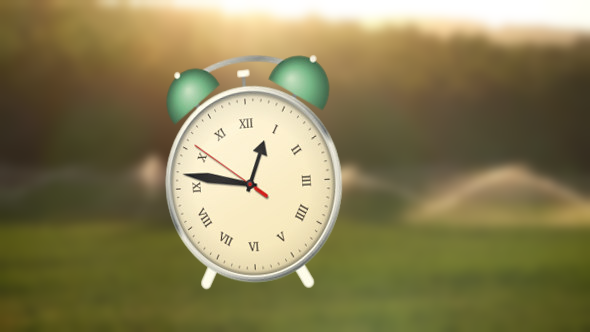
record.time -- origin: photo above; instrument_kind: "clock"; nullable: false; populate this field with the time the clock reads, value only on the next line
12:46:51
